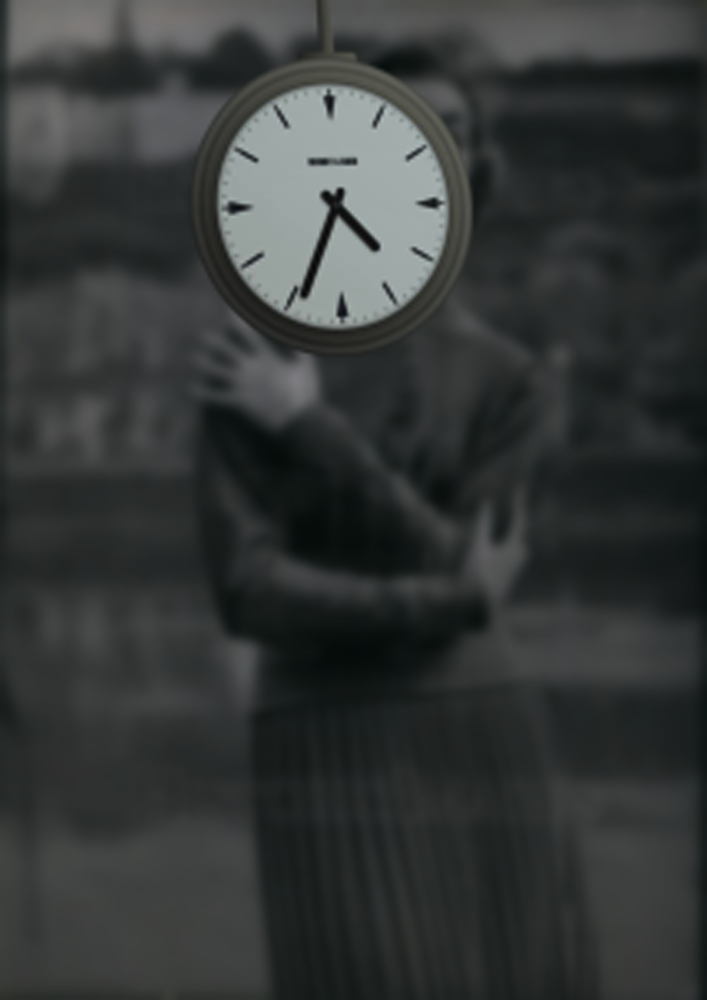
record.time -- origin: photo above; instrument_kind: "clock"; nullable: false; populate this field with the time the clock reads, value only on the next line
4:34
